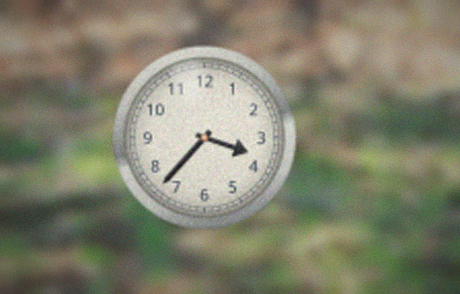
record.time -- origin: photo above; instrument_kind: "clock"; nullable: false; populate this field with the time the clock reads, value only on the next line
3:37
